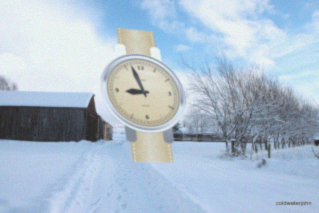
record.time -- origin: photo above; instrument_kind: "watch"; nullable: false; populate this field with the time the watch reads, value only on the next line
8:57
